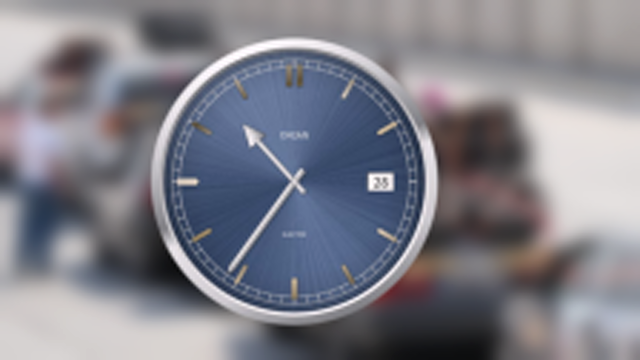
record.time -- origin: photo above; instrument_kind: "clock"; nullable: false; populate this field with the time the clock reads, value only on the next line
10:36
